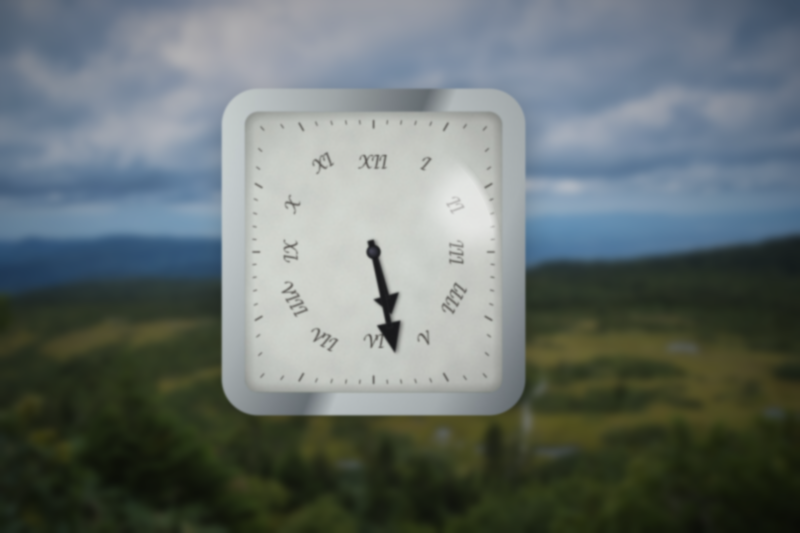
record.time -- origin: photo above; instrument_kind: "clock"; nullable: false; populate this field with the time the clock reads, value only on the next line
5:28
